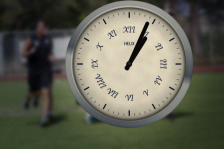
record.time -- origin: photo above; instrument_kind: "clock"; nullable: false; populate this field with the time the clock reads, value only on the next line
1:04
